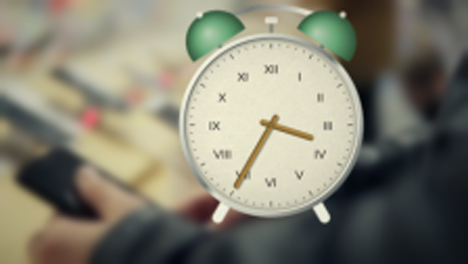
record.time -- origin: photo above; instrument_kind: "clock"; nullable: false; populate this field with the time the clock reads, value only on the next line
3:35
